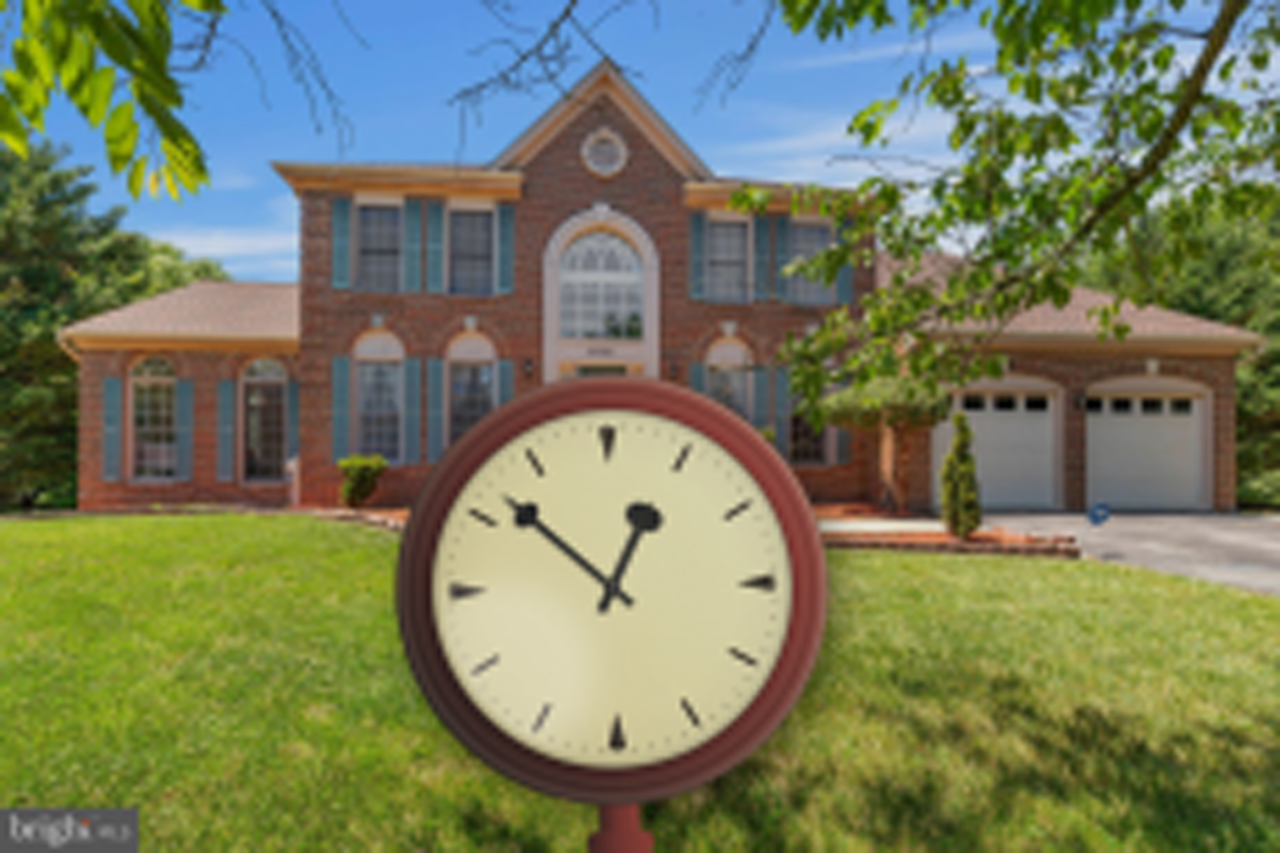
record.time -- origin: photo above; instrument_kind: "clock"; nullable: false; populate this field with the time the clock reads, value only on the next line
12:52
